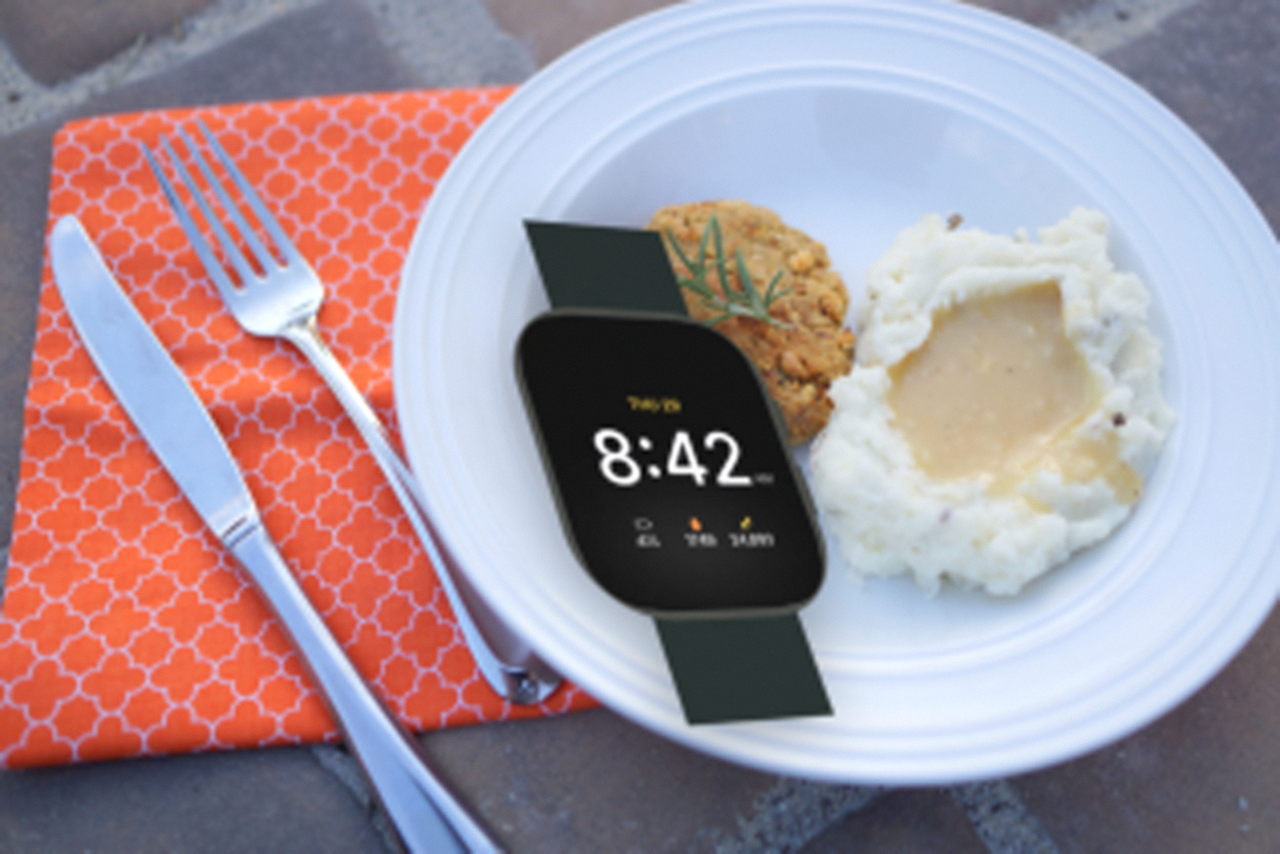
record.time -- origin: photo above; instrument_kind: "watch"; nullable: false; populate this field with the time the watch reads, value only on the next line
8:42
